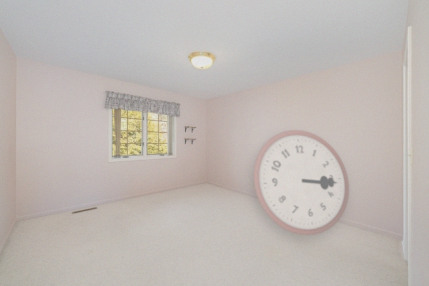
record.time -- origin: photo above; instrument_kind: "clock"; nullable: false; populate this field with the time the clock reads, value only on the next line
3:16
